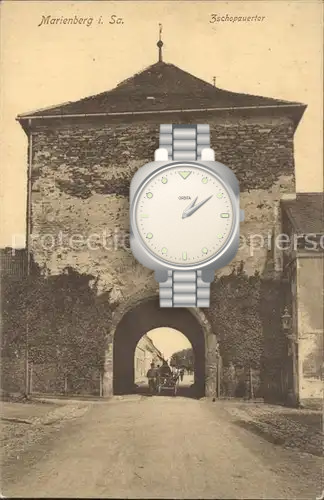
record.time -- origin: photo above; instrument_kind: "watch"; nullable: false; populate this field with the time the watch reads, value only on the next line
1:09
